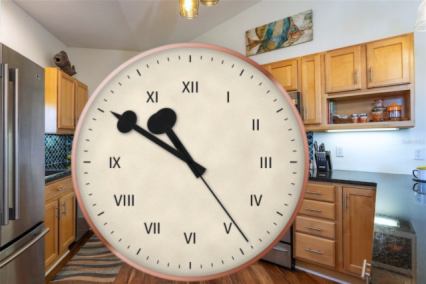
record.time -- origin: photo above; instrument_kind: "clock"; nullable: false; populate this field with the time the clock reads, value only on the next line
10:50:24
